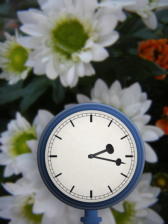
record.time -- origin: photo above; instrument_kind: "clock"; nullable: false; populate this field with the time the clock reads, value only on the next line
2:17
